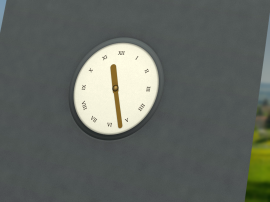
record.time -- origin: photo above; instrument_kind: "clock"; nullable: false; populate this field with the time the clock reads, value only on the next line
11:27
